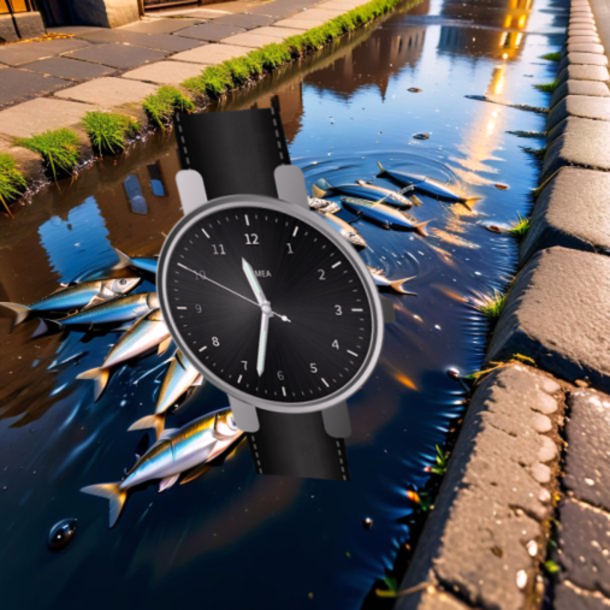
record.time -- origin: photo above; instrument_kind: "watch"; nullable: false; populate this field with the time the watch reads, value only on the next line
11:32:50
